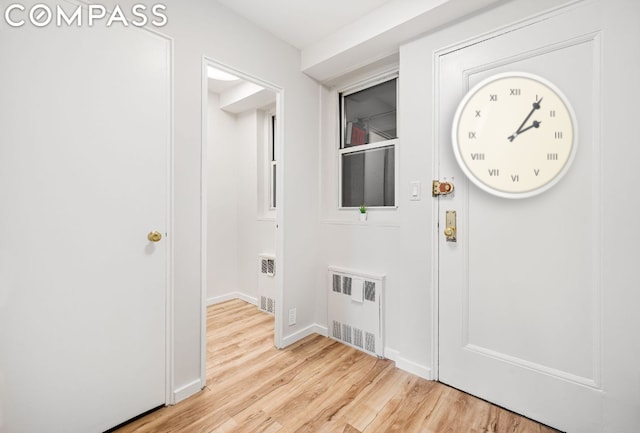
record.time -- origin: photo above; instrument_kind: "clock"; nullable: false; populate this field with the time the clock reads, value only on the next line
2:06
